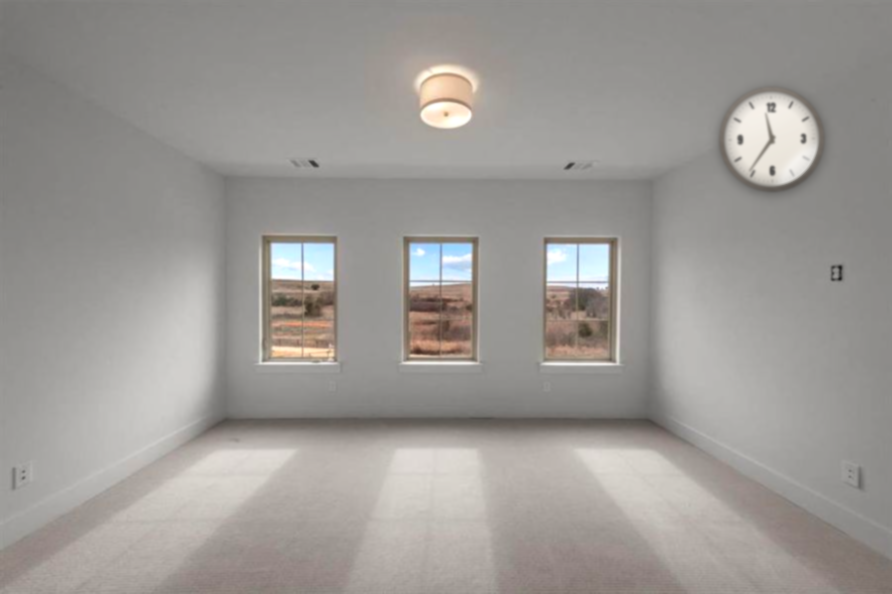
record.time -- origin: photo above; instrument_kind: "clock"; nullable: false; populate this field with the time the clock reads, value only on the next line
11:36
